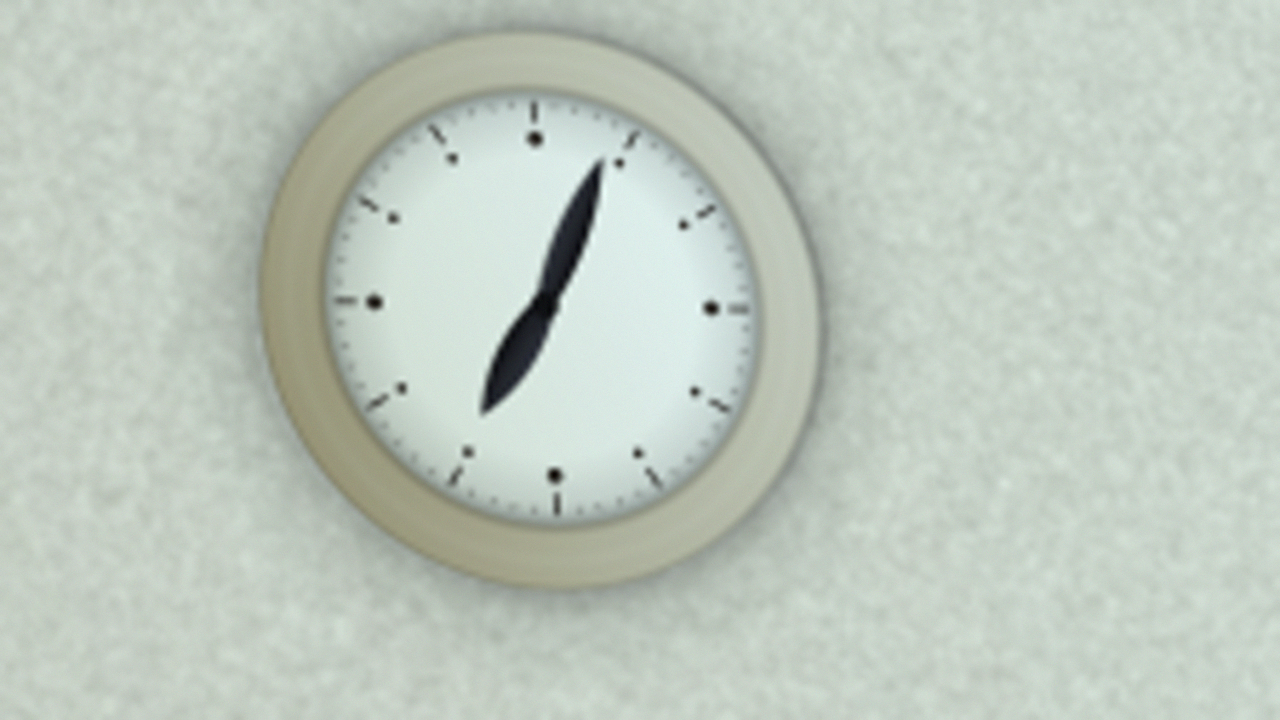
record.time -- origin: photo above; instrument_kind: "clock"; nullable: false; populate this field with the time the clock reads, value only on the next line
7:04
